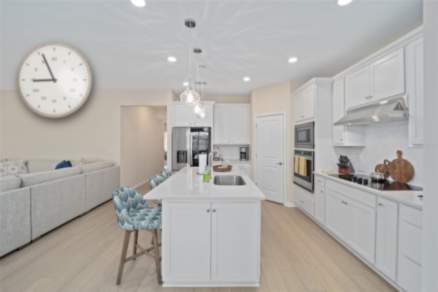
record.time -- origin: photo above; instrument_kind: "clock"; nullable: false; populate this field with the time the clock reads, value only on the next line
8:56
